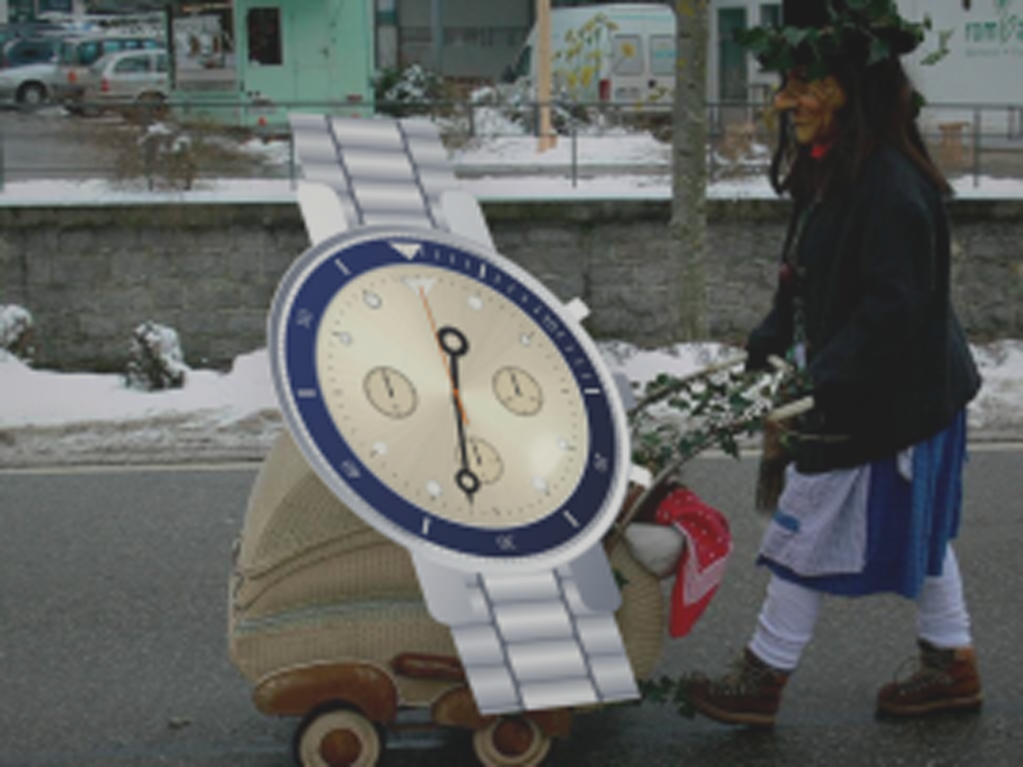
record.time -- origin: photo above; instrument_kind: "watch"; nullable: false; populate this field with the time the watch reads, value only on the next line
12:32
